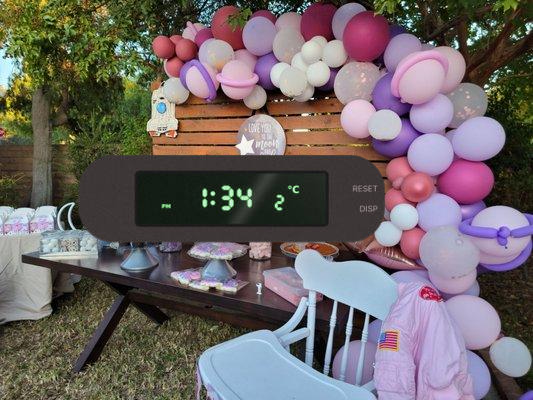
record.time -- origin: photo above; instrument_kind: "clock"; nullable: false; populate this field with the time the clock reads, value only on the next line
1:34
